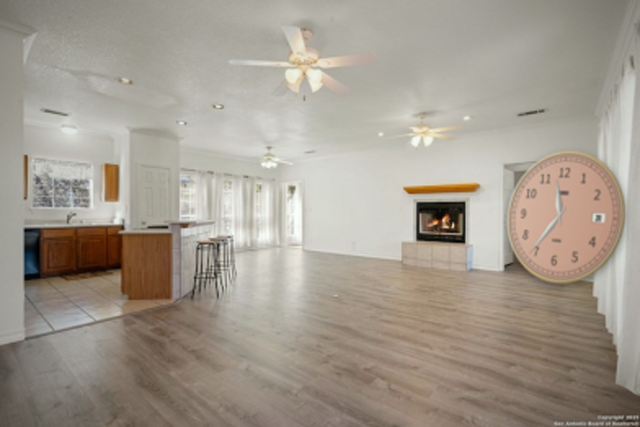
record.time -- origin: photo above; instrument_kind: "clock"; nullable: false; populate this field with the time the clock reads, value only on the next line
11:36
